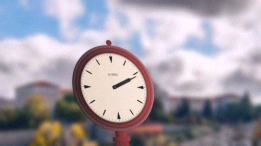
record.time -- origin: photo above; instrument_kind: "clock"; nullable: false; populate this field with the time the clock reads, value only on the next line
2:11
